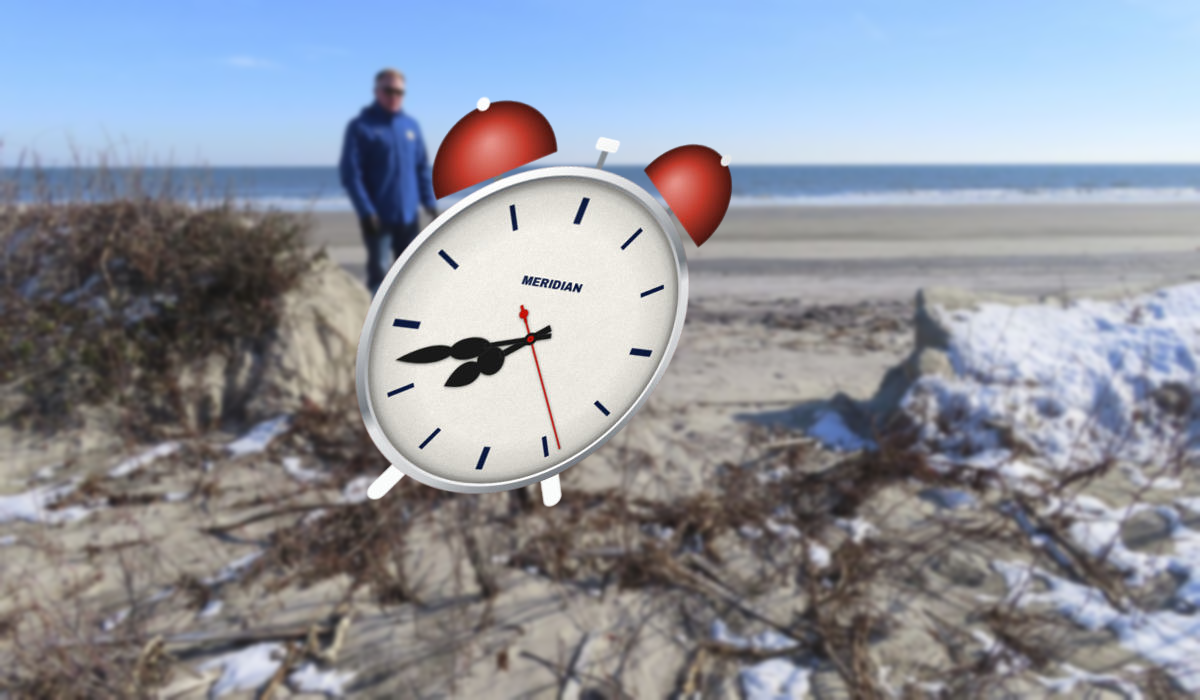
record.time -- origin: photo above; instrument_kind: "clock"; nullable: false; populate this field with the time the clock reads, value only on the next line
7:42:24
